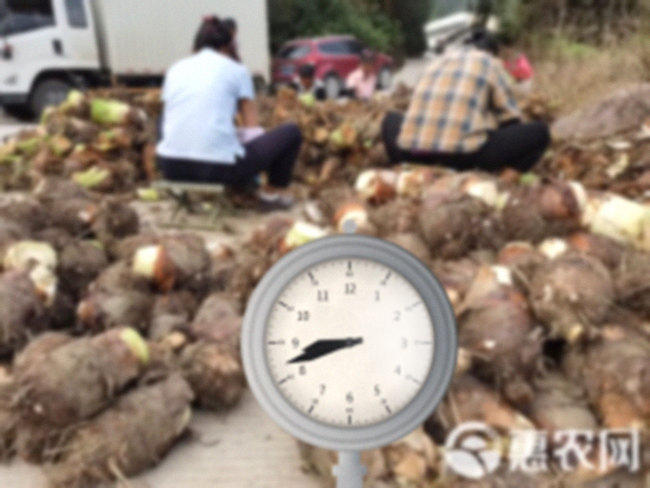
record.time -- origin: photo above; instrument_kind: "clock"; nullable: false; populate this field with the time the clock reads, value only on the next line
8:42
